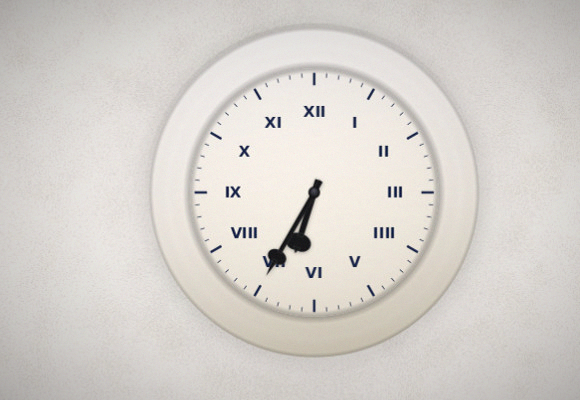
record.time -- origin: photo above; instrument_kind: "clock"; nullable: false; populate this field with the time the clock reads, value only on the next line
6:35
